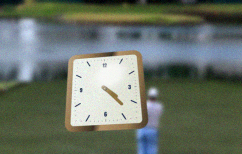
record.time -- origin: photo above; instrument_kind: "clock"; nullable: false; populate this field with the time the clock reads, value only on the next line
4:23
